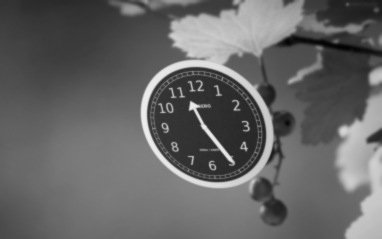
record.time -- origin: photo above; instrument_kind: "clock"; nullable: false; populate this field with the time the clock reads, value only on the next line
11:25
